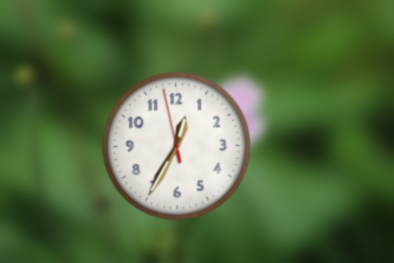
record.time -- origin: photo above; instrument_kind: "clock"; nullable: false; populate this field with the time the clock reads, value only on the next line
12:34:58
